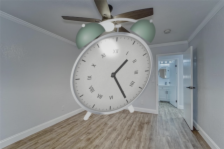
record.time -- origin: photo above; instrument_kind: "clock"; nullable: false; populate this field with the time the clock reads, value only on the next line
1:25
